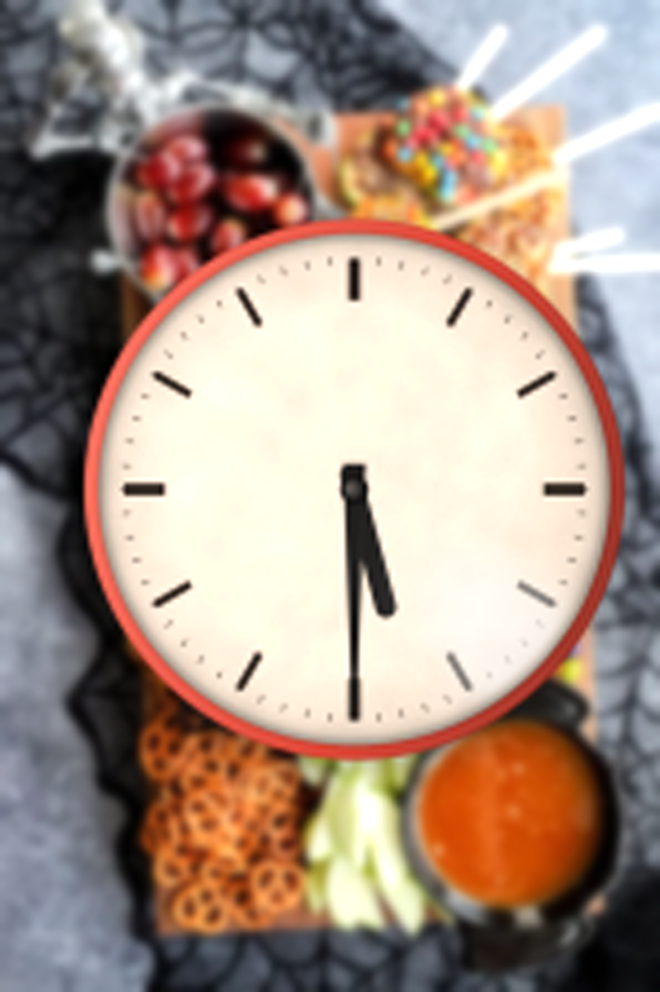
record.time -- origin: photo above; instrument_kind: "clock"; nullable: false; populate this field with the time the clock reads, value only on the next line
5:30
